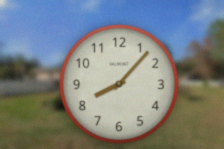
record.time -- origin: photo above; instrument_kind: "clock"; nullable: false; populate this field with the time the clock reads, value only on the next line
8:07
